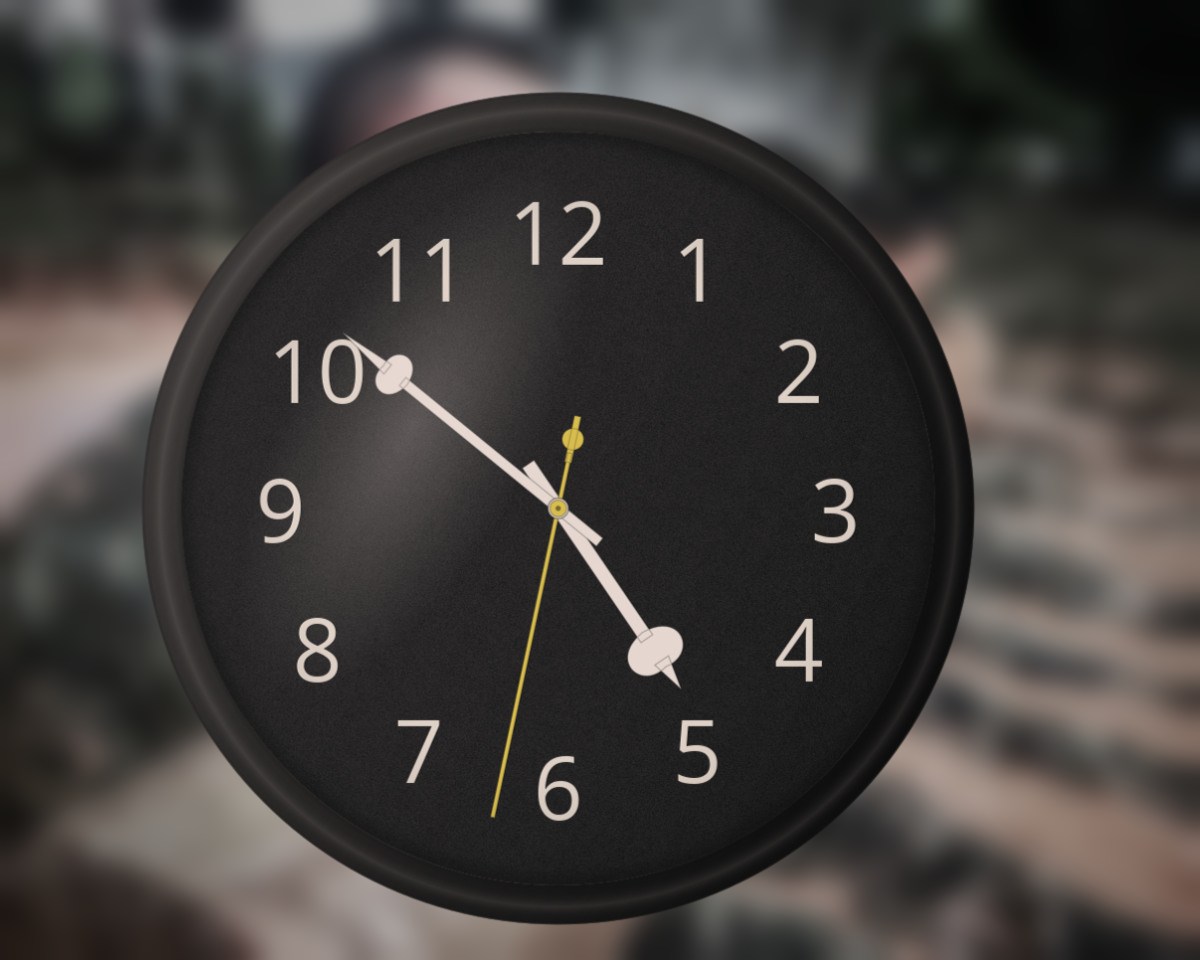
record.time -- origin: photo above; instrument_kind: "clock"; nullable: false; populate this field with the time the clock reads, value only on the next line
4:51:32
